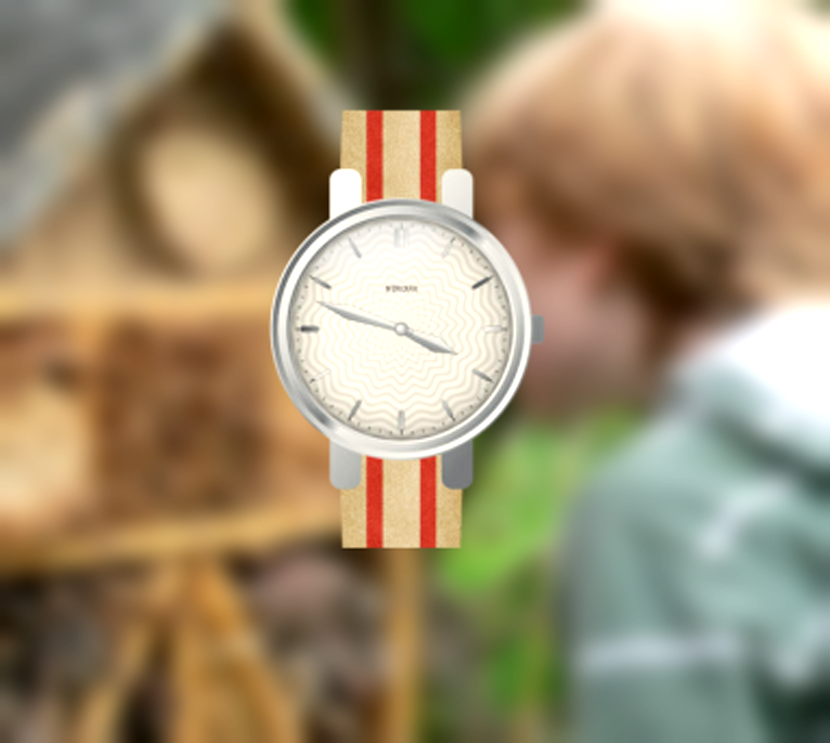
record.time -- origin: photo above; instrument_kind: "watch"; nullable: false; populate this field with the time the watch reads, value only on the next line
3:48
